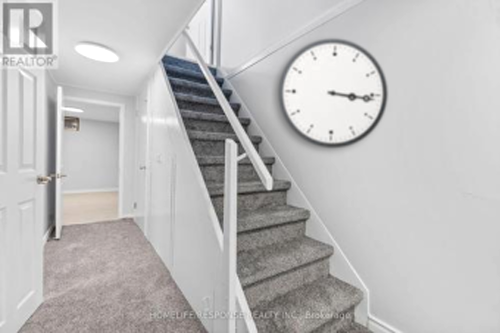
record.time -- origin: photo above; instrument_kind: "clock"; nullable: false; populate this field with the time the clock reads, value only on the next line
3:16
